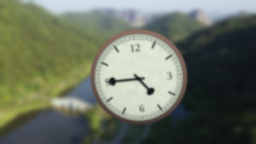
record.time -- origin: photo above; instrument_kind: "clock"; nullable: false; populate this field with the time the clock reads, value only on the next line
4:45
